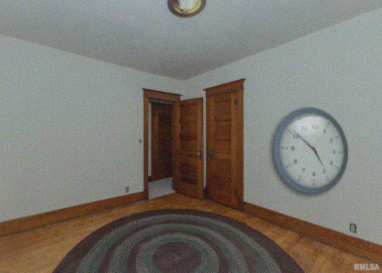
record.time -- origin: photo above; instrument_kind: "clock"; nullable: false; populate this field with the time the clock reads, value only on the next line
4:51
